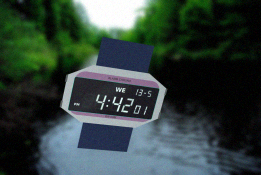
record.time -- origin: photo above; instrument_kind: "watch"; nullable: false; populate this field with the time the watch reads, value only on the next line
4:42:01
